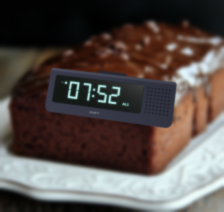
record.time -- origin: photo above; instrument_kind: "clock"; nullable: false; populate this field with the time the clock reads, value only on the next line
7:52
